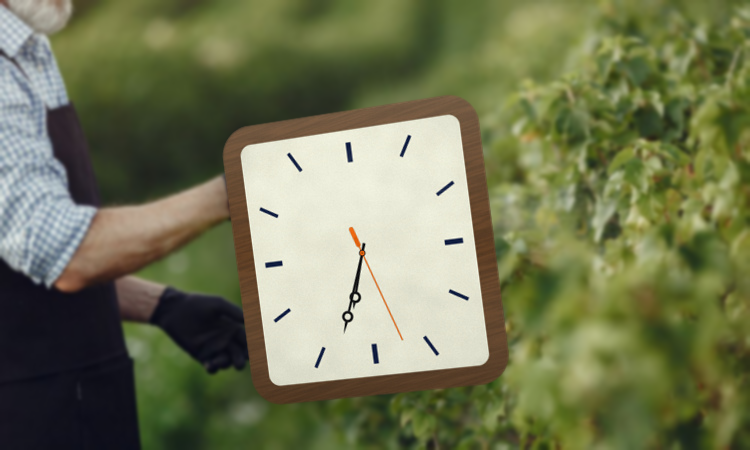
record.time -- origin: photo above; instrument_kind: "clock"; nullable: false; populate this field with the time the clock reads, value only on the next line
6:33:27
